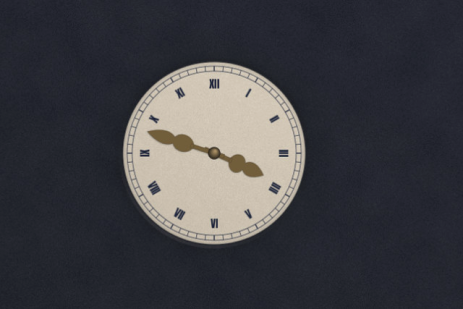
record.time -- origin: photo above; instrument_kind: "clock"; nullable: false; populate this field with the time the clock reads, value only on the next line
3:48
